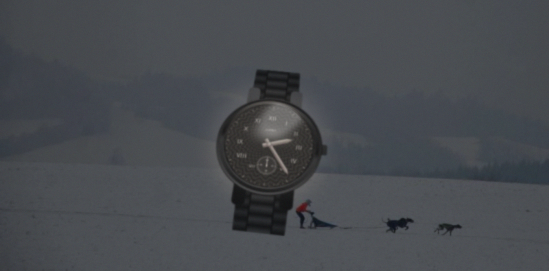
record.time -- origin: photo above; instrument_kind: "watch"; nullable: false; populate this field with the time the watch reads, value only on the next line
2:24
